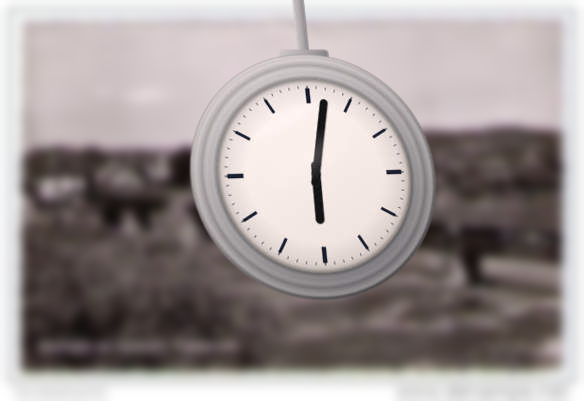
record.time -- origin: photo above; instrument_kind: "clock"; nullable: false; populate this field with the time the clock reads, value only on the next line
6:02
